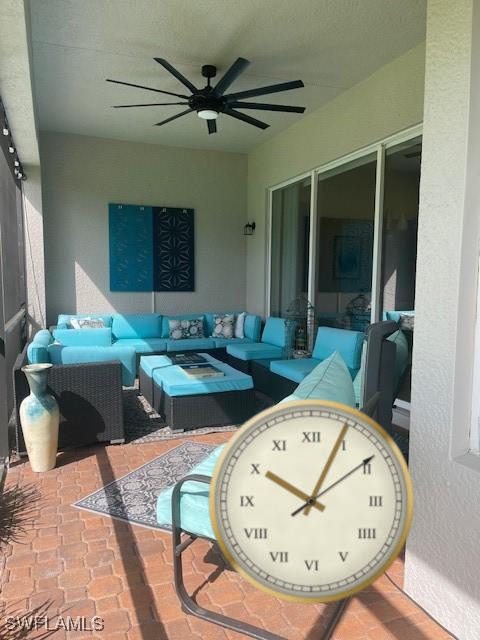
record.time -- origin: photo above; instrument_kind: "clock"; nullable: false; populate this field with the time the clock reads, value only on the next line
10:04:09
